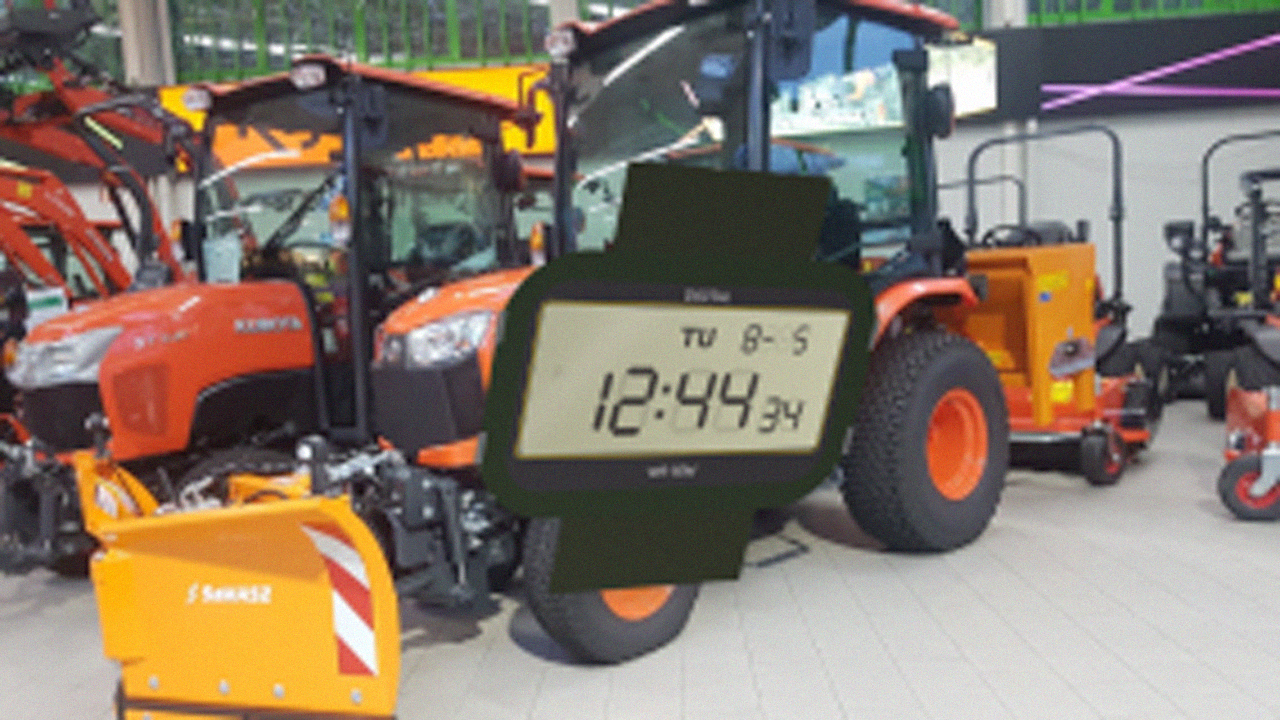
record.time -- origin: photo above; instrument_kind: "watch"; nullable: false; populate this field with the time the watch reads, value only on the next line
12:44:34
